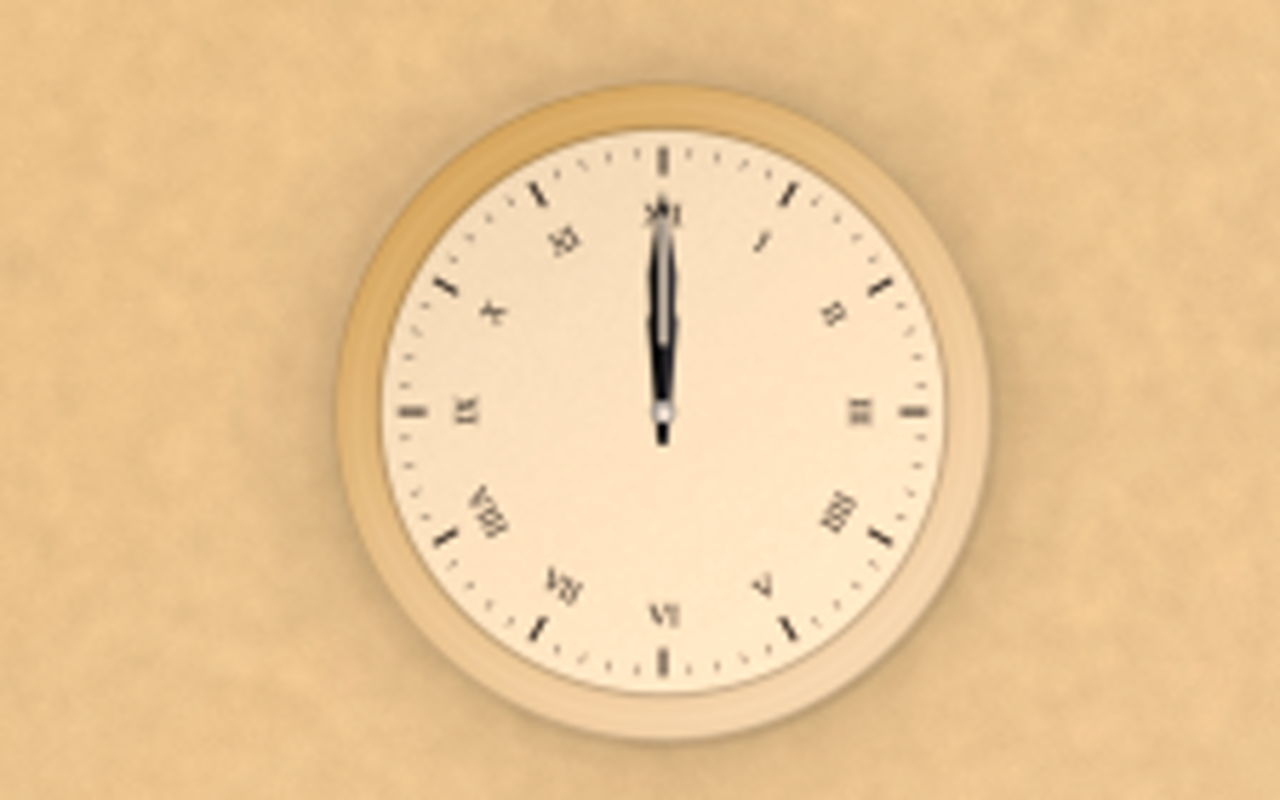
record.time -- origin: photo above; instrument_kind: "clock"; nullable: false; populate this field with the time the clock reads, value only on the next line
12:00
